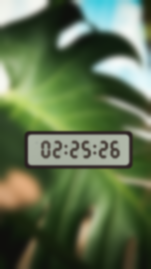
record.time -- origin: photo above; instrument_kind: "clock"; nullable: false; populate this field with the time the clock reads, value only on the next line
2:25:26
